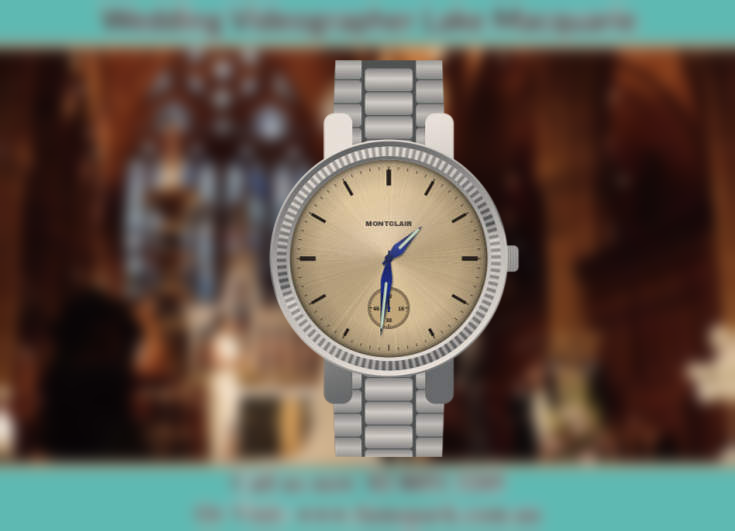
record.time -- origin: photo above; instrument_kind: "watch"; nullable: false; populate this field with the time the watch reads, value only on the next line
1:31
